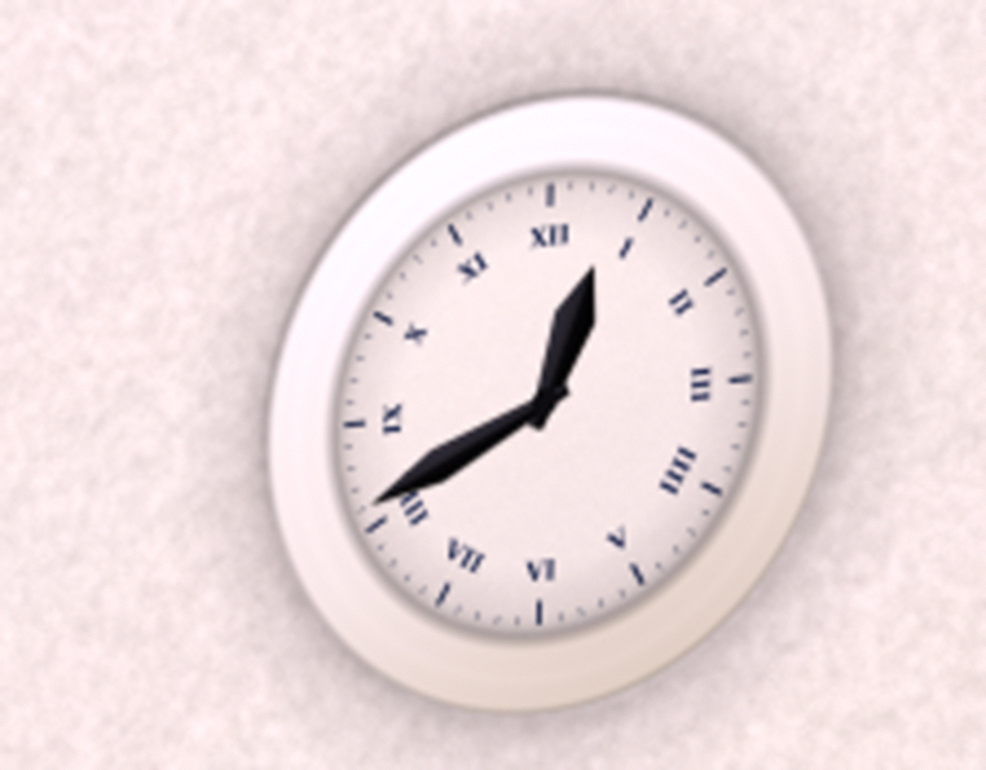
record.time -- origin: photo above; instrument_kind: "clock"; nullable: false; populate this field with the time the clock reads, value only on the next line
12:41
